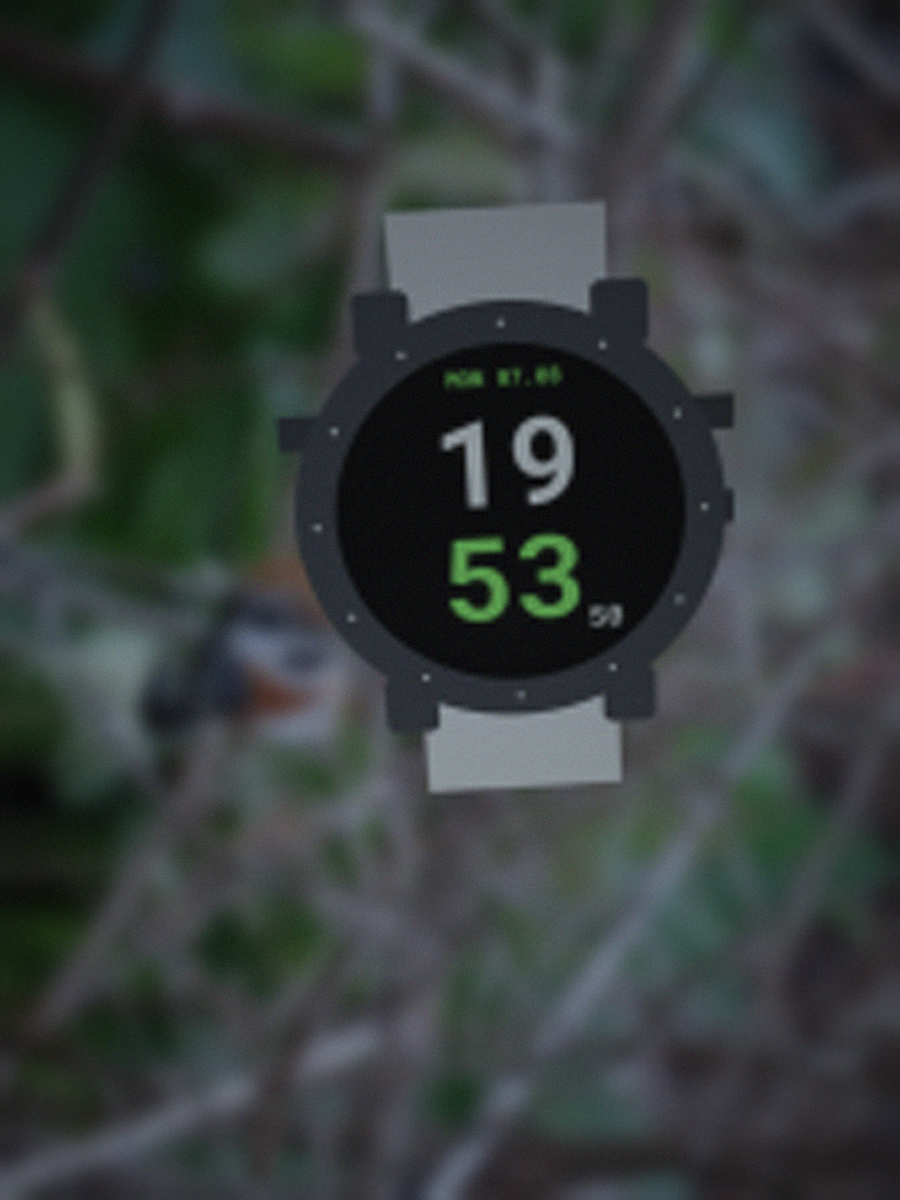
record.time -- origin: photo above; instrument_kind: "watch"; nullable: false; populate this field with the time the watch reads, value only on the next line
19:53
